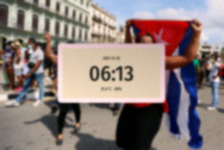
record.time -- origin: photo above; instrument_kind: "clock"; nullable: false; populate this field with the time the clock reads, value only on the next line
6:13
